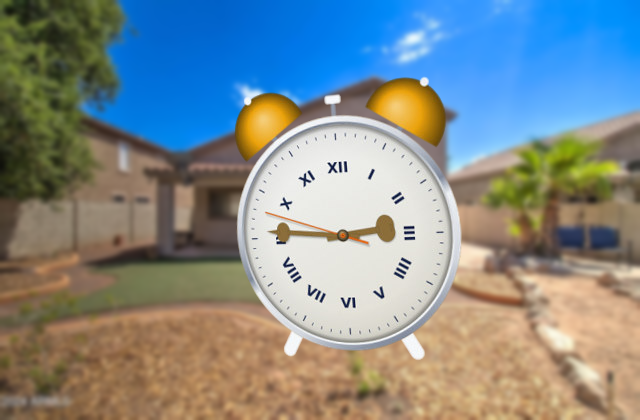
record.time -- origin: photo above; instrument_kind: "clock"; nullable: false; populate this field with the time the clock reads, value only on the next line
2:45:48
